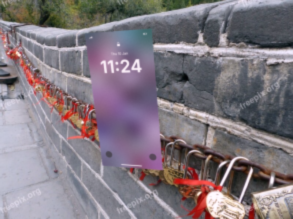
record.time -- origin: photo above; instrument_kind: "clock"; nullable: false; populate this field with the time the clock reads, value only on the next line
11:24
